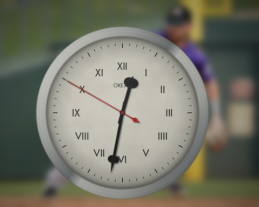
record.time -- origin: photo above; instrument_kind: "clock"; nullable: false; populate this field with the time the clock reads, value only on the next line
12:31:50
